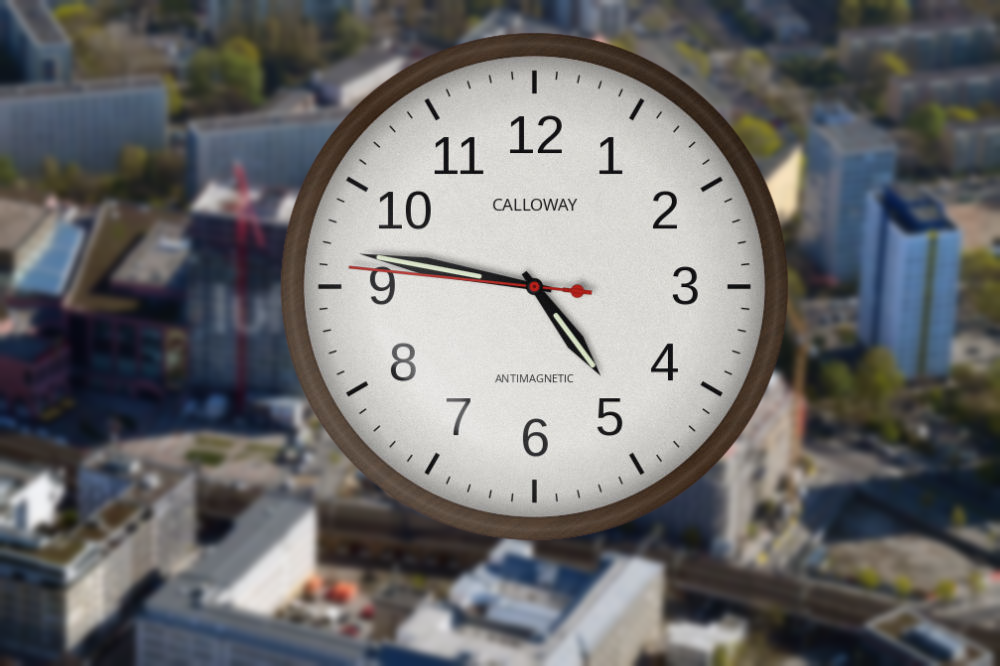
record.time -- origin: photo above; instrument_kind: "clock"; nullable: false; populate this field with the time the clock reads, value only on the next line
4:46:46
